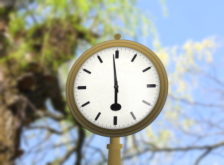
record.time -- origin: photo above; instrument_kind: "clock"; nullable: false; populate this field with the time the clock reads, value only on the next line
5:59
